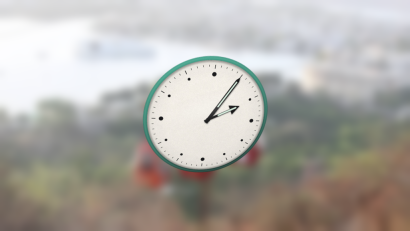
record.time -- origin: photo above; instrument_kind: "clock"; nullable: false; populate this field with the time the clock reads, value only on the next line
2:05
